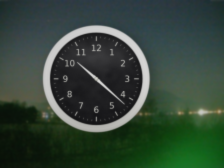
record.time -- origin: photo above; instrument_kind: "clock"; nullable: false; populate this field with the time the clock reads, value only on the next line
10:22
